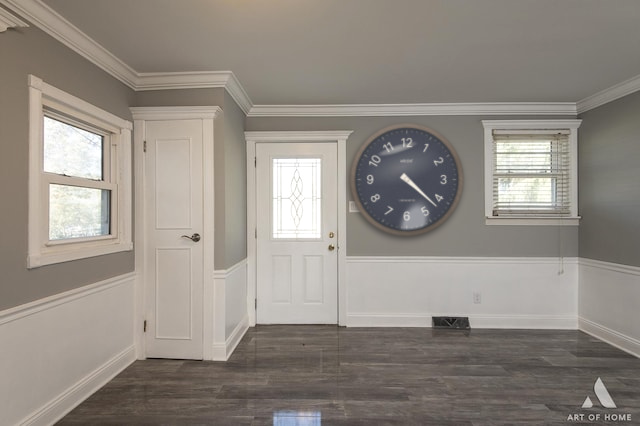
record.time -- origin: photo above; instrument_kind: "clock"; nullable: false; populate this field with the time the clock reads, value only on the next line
4:22
